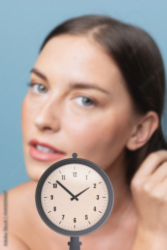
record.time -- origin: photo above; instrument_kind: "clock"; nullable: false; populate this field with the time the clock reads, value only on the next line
1:52
